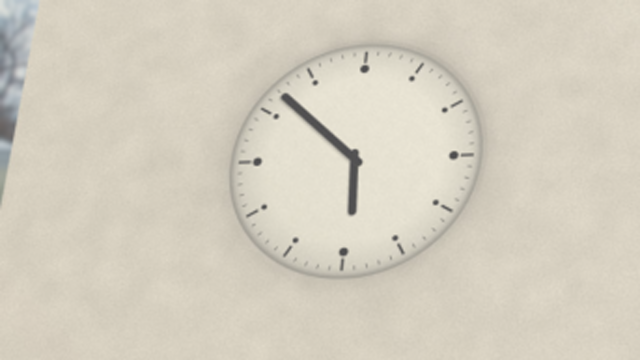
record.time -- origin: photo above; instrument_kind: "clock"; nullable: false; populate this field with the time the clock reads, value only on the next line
5:52
